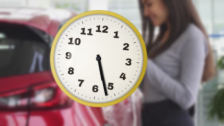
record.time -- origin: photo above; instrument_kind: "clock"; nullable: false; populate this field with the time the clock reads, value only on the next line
5:27
